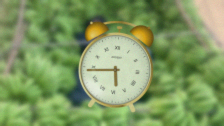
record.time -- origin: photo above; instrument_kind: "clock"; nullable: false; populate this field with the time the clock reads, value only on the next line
5:44
